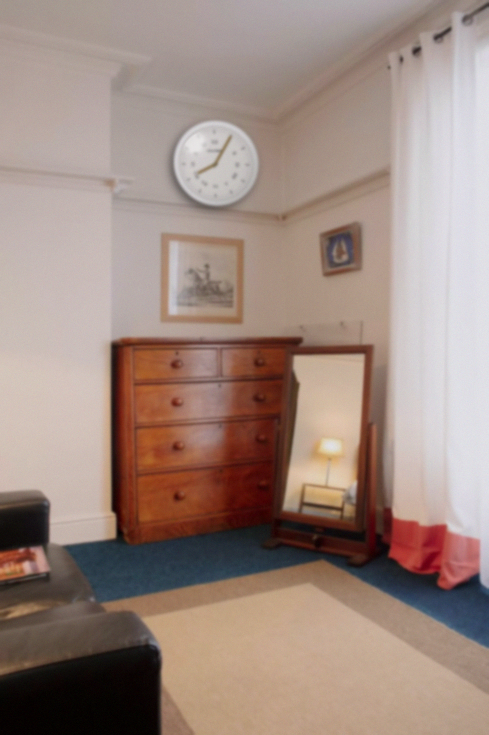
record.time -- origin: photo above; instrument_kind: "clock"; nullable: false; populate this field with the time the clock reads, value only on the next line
8:05
